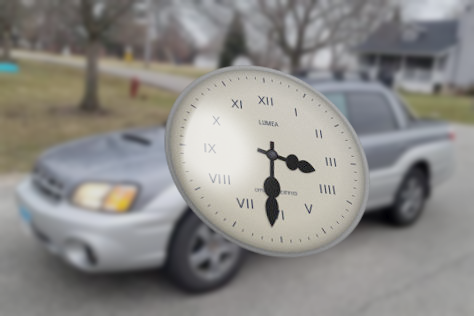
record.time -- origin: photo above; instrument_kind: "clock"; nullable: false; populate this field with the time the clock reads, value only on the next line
3:31
